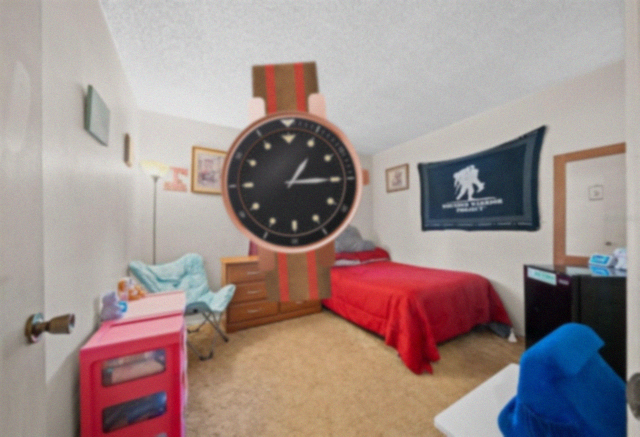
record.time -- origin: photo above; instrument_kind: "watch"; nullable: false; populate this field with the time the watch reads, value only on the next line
1:15
